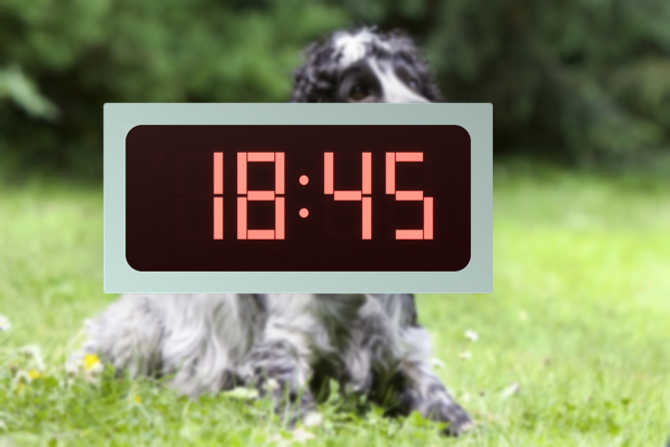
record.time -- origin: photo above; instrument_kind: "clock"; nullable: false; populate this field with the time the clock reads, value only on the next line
18:45
